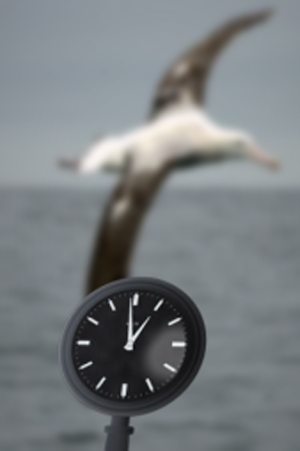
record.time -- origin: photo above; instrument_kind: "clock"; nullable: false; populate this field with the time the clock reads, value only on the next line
12:59
